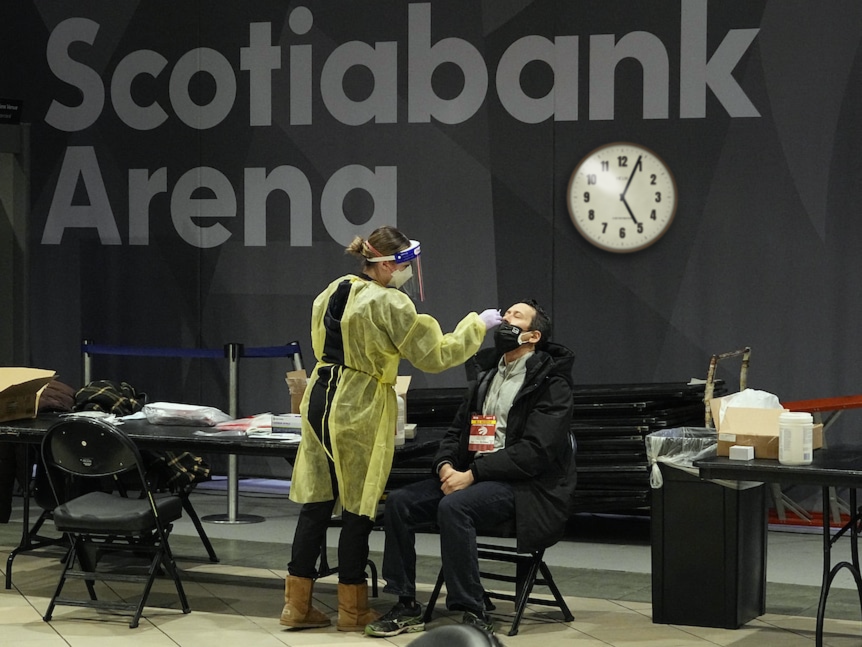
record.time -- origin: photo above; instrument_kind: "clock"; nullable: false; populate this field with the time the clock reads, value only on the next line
5:04
